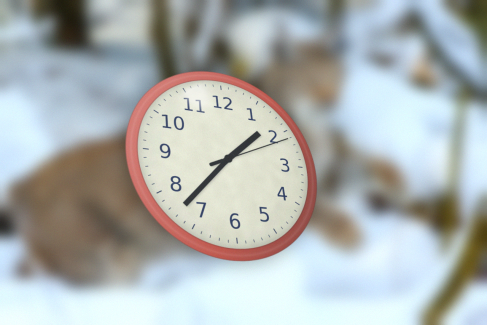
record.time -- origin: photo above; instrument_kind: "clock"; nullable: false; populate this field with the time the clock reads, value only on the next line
1:37:11
